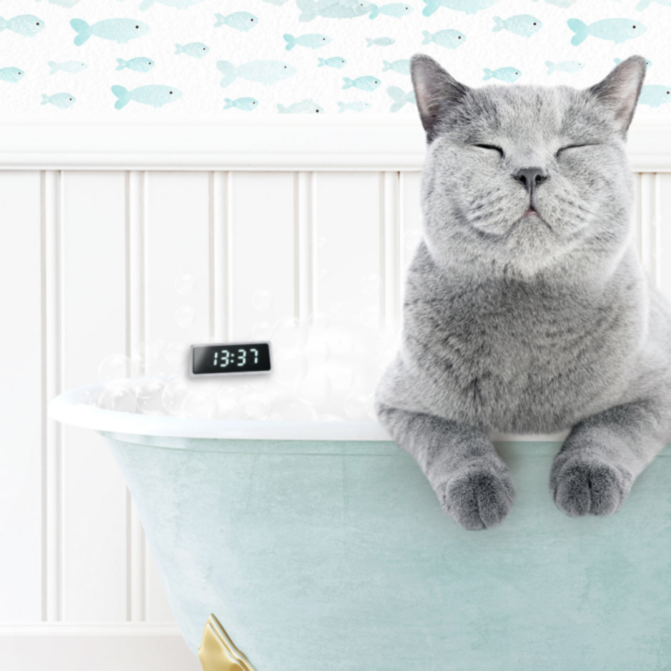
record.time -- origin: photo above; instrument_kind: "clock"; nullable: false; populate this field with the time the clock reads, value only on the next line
13:37
